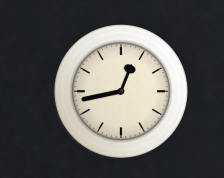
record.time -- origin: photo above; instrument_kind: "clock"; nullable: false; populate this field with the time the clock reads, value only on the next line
12:43
